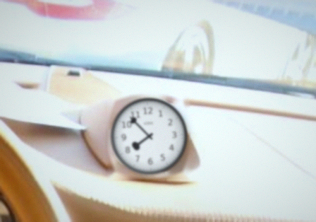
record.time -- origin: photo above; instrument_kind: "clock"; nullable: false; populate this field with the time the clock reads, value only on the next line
7:53
